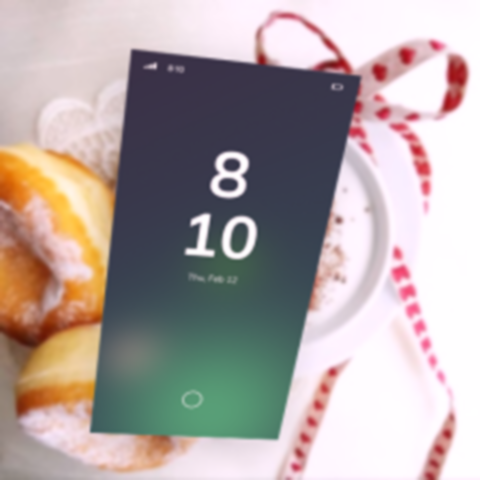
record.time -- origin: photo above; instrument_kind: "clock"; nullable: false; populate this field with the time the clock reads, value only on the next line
8:10
